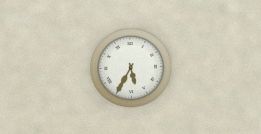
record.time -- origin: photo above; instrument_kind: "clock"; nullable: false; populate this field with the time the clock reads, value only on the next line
5:35
